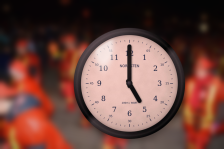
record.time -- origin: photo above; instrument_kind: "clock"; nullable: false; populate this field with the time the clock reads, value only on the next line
5:00
